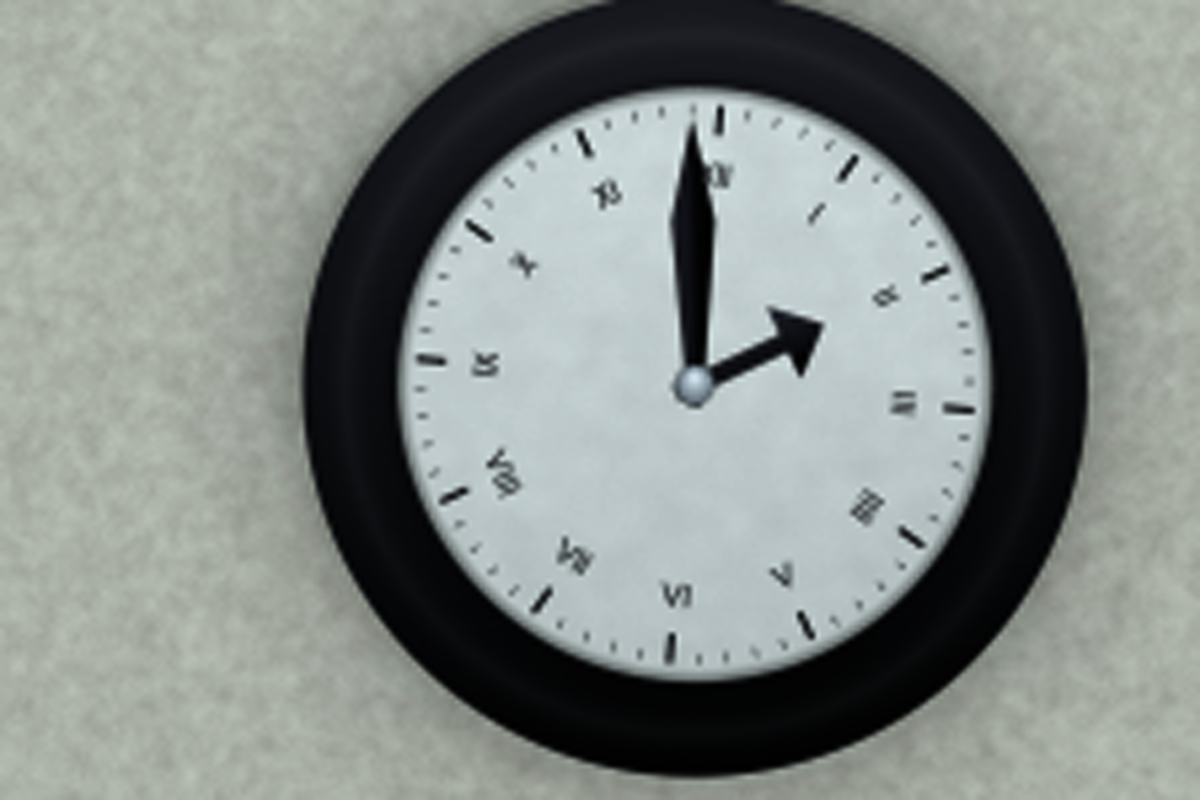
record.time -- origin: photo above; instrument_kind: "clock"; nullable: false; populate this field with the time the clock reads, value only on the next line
1:59
